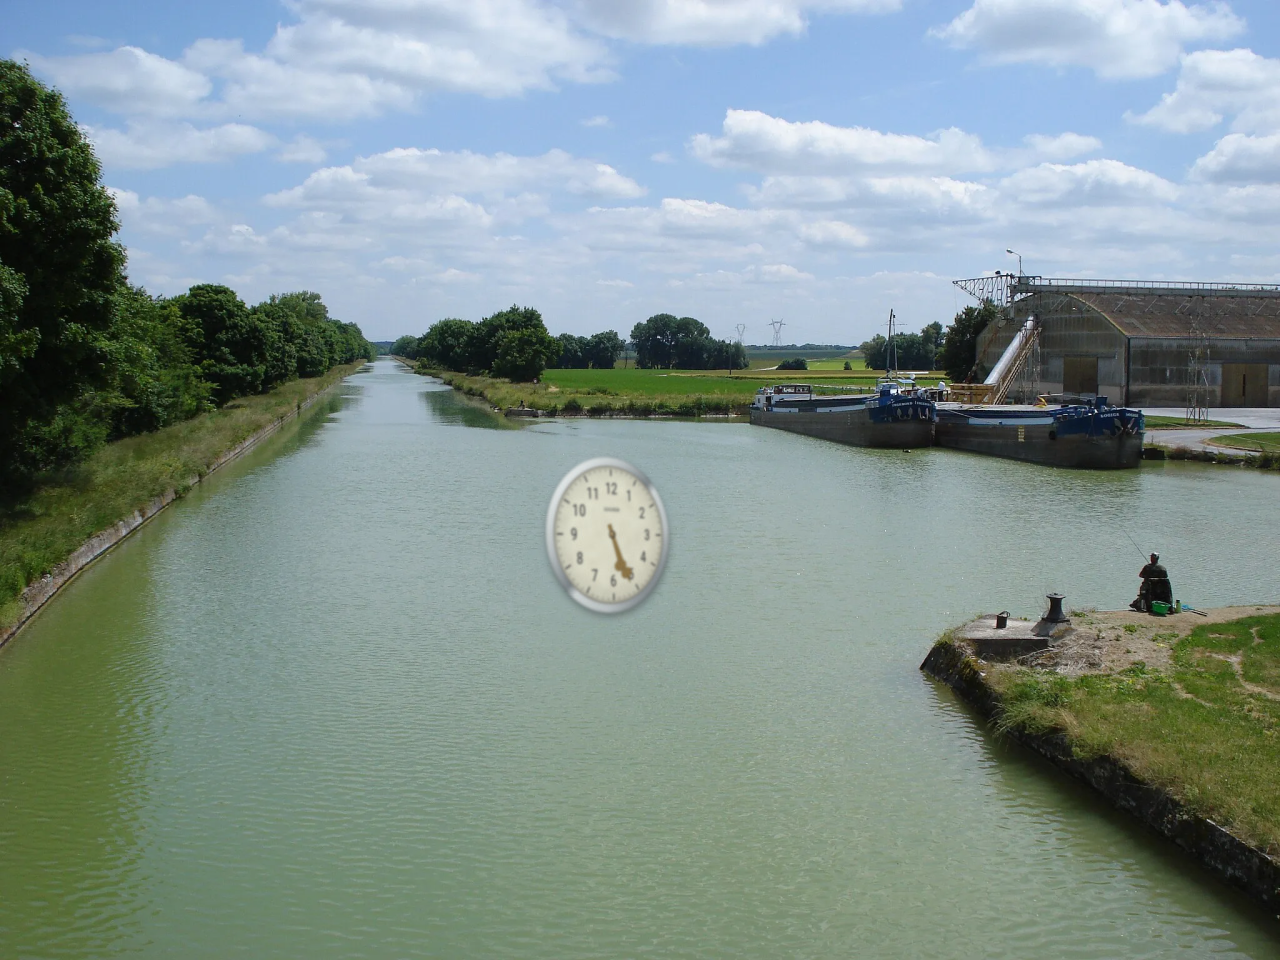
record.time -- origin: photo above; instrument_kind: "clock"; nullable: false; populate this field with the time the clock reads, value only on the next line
5:26
